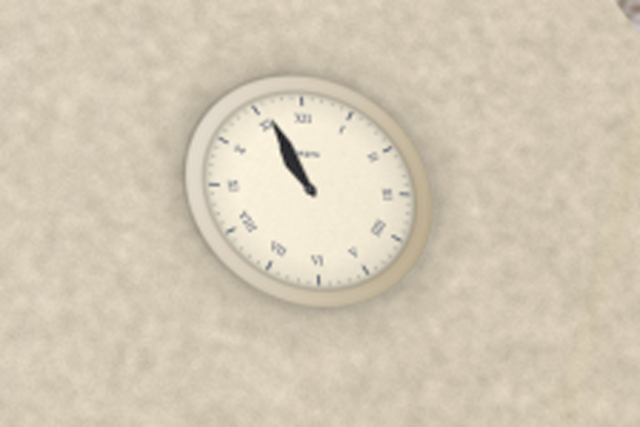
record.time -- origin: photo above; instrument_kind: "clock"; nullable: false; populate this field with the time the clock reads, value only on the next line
10:56
